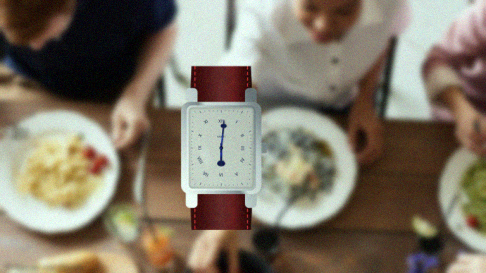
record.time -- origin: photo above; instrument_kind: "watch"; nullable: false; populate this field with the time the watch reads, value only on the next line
6:01
